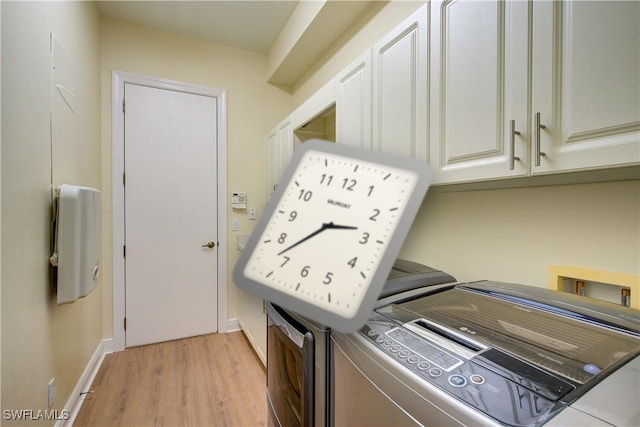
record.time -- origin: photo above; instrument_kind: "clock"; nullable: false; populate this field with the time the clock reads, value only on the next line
2:37
